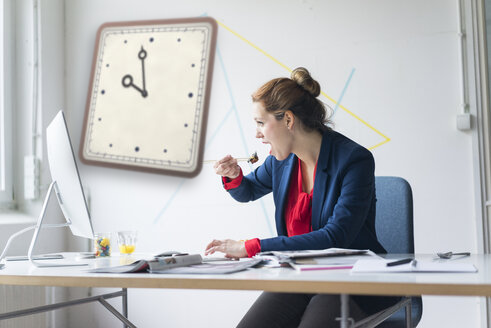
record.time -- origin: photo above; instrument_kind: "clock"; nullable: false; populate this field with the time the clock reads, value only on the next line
9:58
